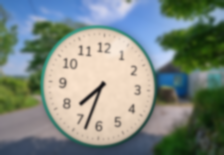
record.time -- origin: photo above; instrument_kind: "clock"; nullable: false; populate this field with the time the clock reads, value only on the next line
7:33
